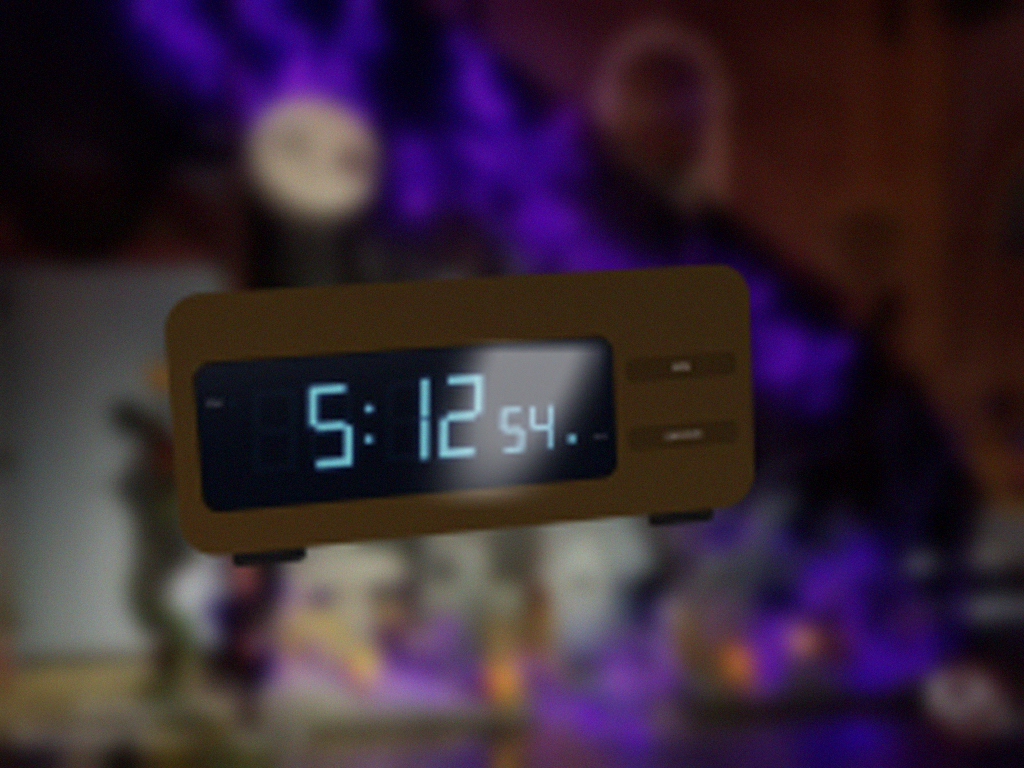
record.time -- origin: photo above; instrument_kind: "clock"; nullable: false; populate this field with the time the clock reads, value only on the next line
5:12:54
